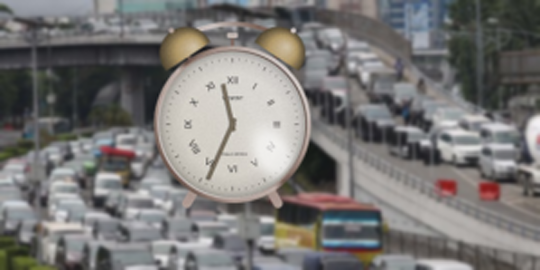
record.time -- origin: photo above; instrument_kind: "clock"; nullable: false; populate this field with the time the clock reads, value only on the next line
11:34
